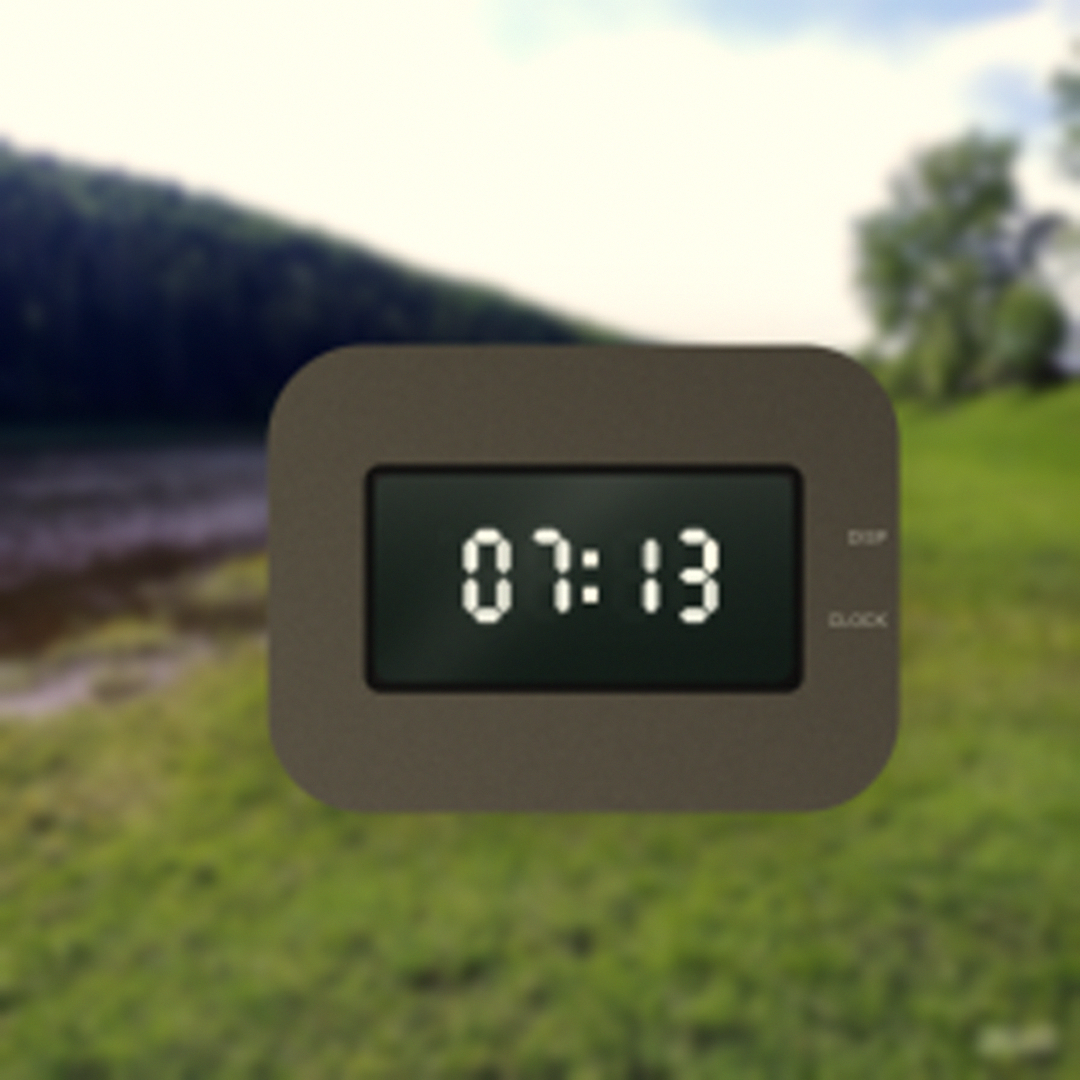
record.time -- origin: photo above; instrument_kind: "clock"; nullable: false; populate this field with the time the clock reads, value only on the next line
7:13
